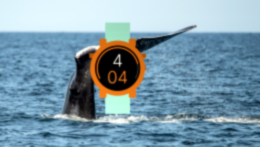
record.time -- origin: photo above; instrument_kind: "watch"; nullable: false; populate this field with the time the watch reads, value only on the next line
4:04
